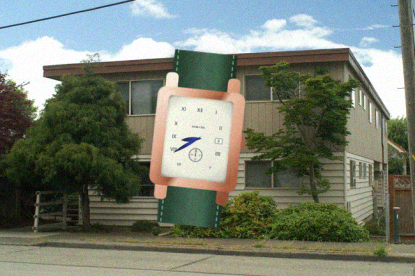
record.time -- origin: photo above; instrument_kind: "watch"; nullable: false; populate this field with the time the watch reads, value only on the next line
8:39
